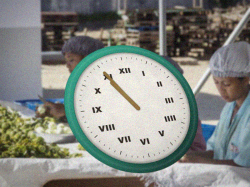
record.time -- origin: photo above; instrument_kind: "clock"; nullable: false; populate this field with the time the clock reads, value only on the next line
10:55
